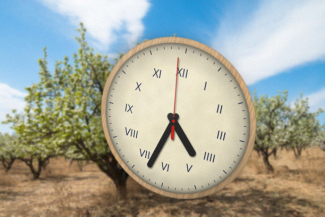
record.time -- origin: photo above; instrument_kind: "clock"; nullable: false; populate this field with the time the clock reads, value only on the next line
4:32:59
